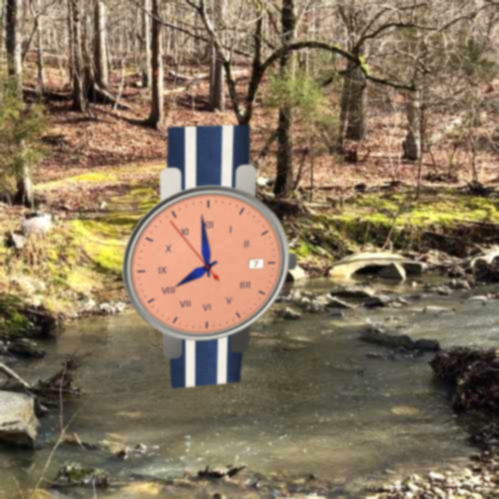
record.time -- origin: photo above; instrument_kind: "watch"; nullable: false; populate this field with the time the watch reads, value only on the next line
7:58:54
